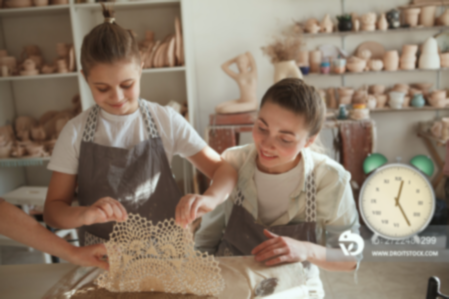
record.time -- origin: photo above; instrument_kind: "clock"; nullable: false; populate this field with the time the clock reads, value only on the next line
12:25
